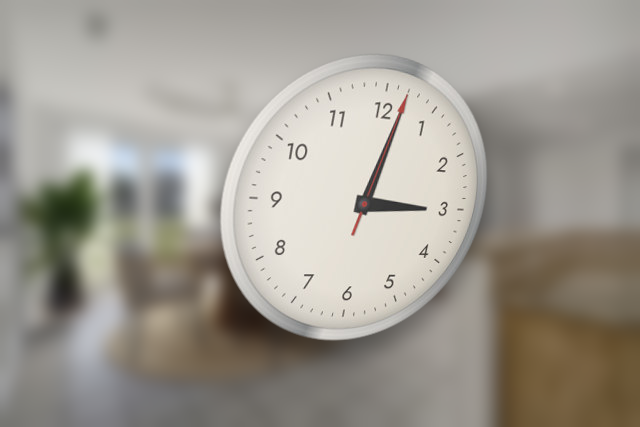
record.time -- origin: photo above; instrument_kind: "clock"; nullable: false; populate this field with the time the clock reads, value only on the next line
3:02:02
